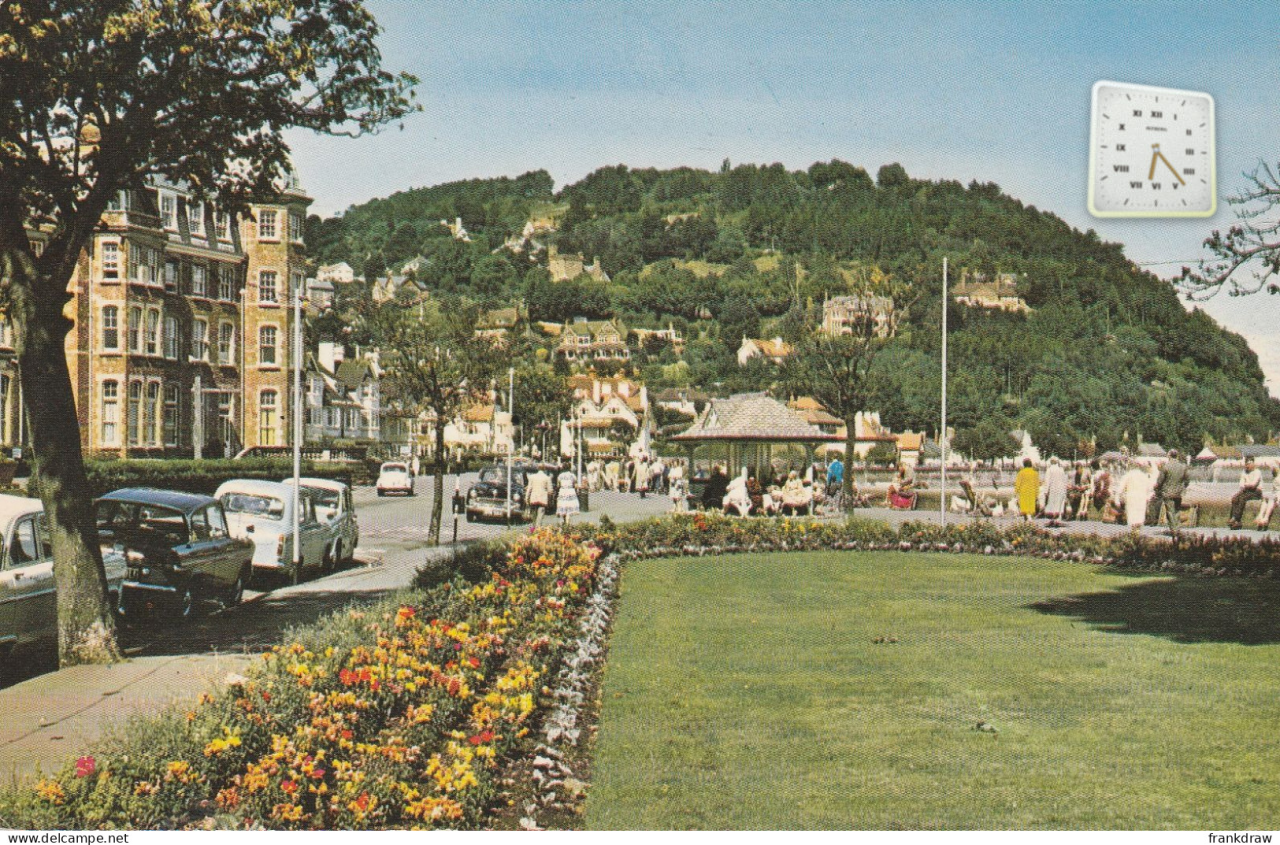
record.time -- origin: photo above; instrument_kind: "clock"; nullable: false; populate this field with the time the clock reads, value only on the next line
6:23
